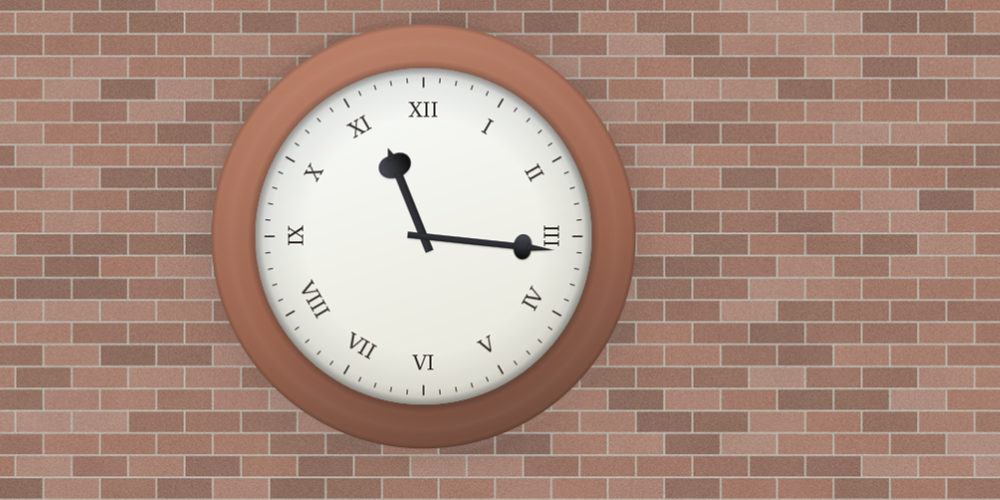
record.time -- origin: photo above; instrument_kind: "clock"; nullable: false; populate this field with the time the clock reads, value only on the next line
11:16
